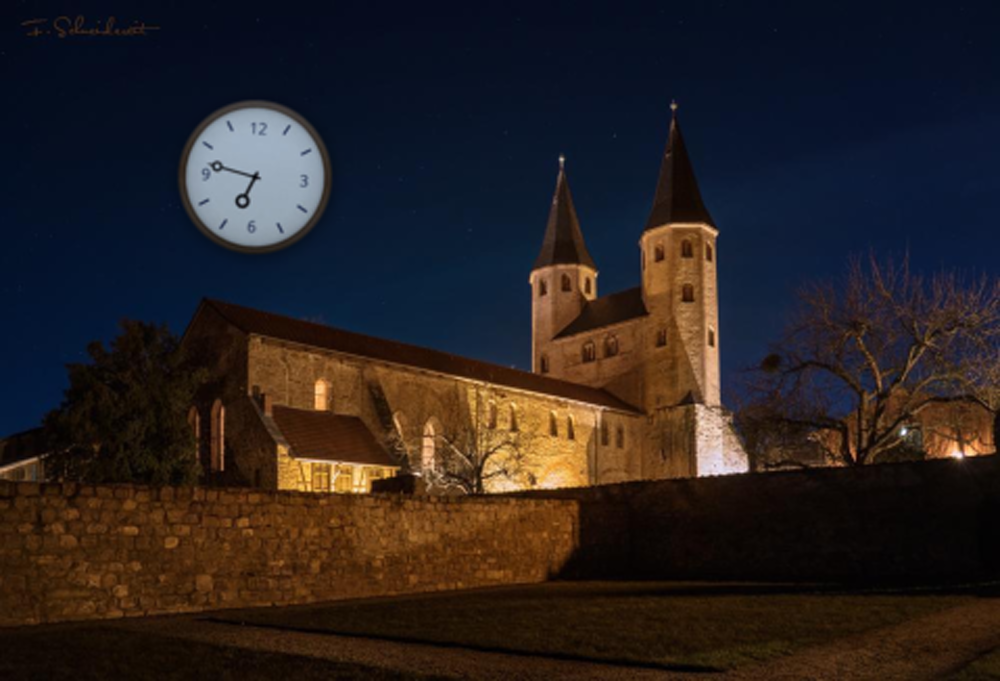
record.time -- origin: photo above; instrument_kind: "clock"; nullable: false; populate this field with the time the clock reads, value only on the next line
6:47
